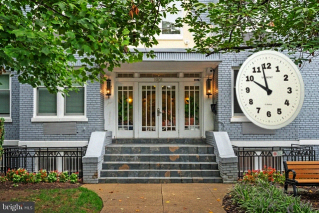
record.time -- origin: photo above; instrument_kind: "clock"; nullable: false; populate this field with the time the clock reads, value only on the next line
9:58
